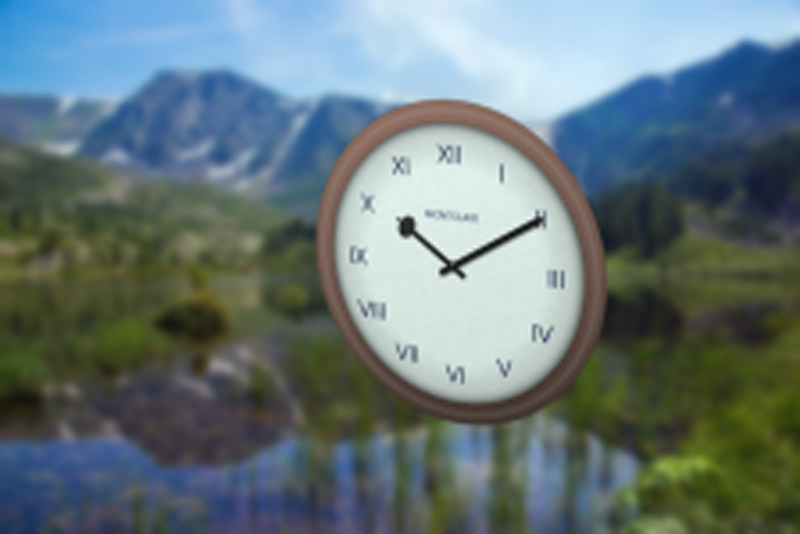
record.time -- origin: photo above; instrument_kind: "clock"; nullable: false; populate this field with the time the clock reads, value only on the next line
10:10
